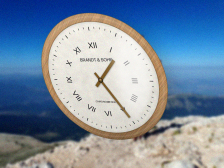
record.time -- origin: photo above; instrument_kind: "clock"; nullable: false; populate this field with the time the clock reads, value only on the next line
1:25
